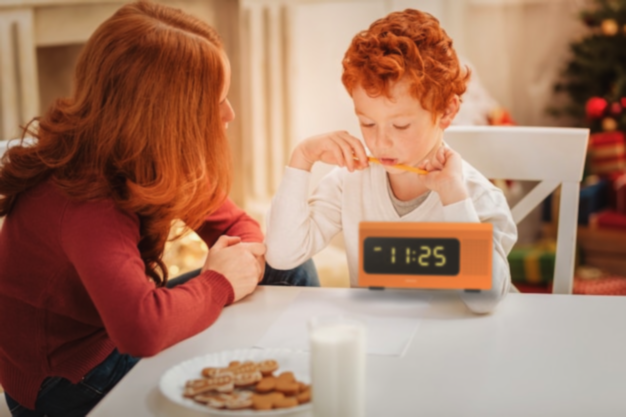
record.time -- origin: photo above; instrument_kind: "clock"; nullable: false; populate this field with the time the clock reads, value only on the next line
11:25
